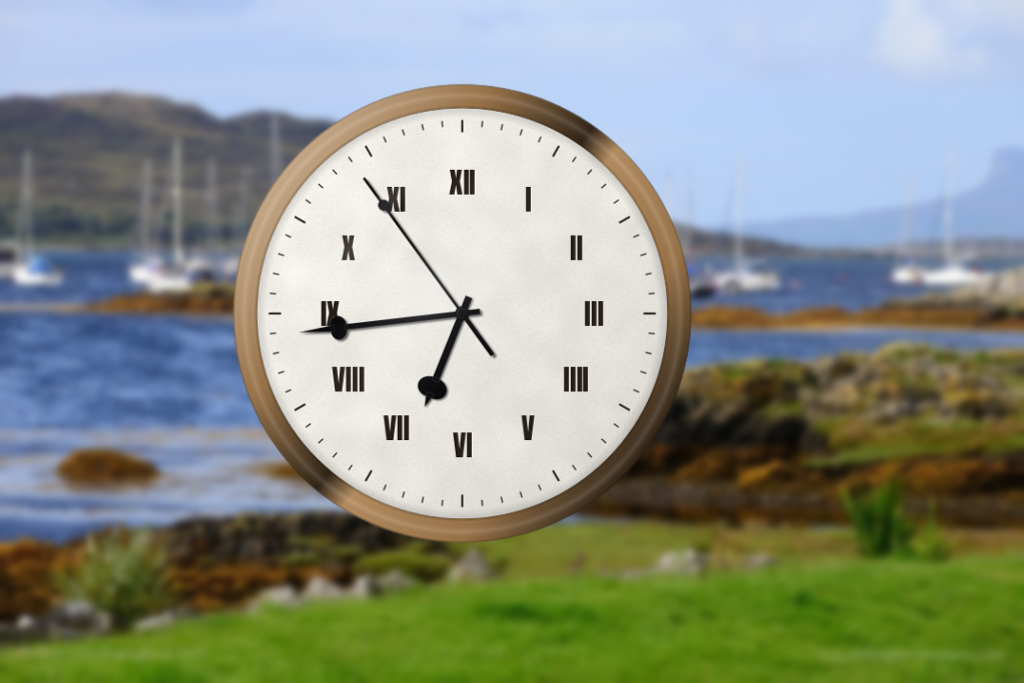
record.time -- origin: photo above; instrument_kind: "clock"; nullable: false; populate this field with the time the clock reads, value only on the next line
6:43:54
